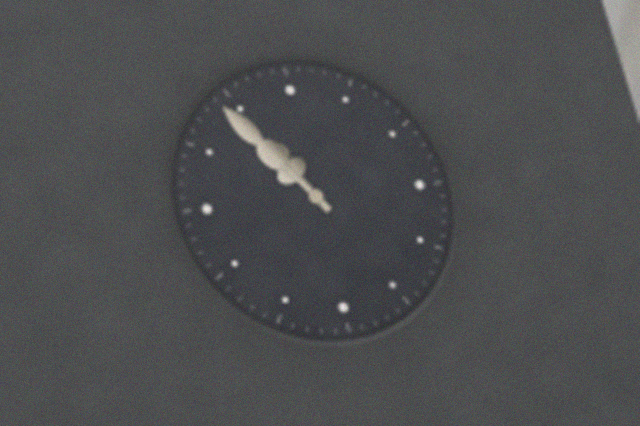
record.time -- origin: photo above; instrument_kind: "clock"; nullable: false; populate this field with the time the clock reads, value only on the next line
10:54
